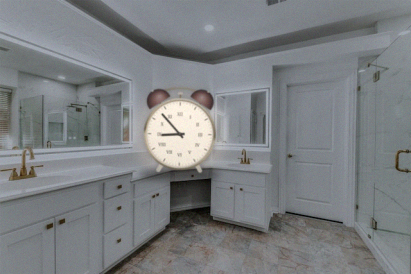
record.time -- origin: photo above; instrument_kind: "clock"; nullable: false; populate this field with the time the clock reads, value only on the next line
8:53
